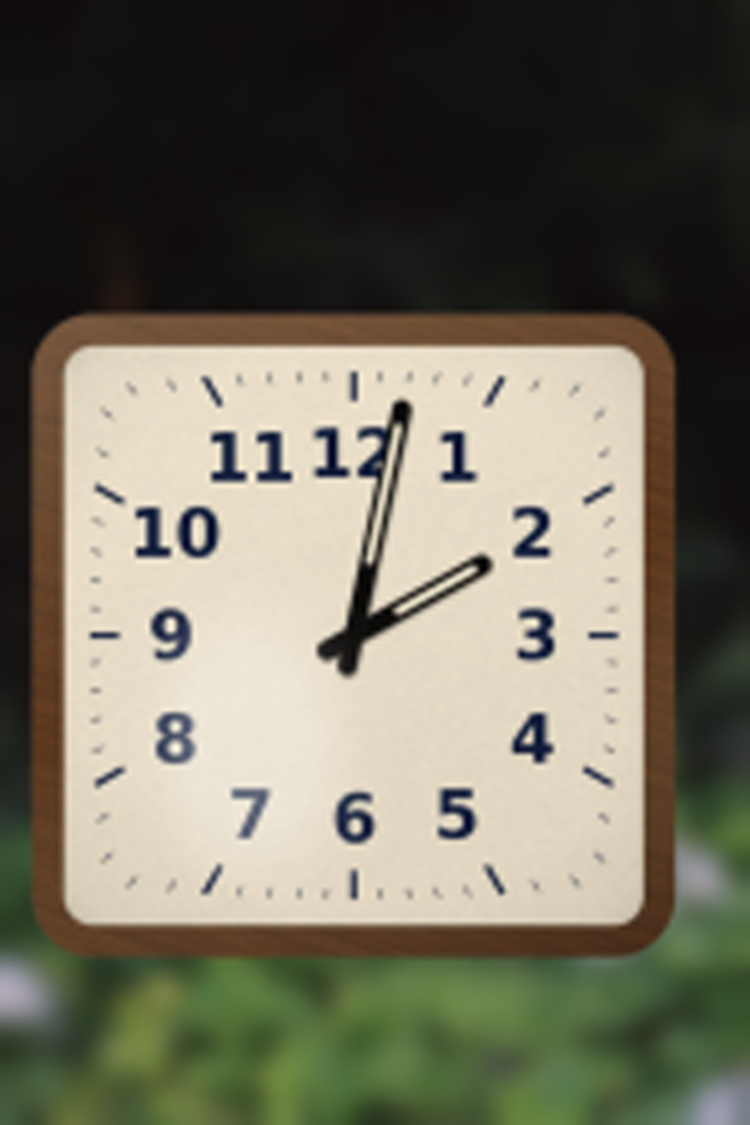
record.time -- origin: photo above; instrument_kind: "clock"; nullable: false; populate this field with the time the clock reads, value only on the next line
2:02
